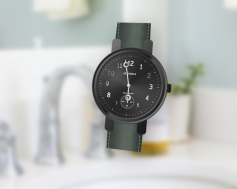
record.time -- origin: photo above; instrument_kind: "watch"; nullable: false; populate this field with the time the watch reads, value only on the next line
5:58
